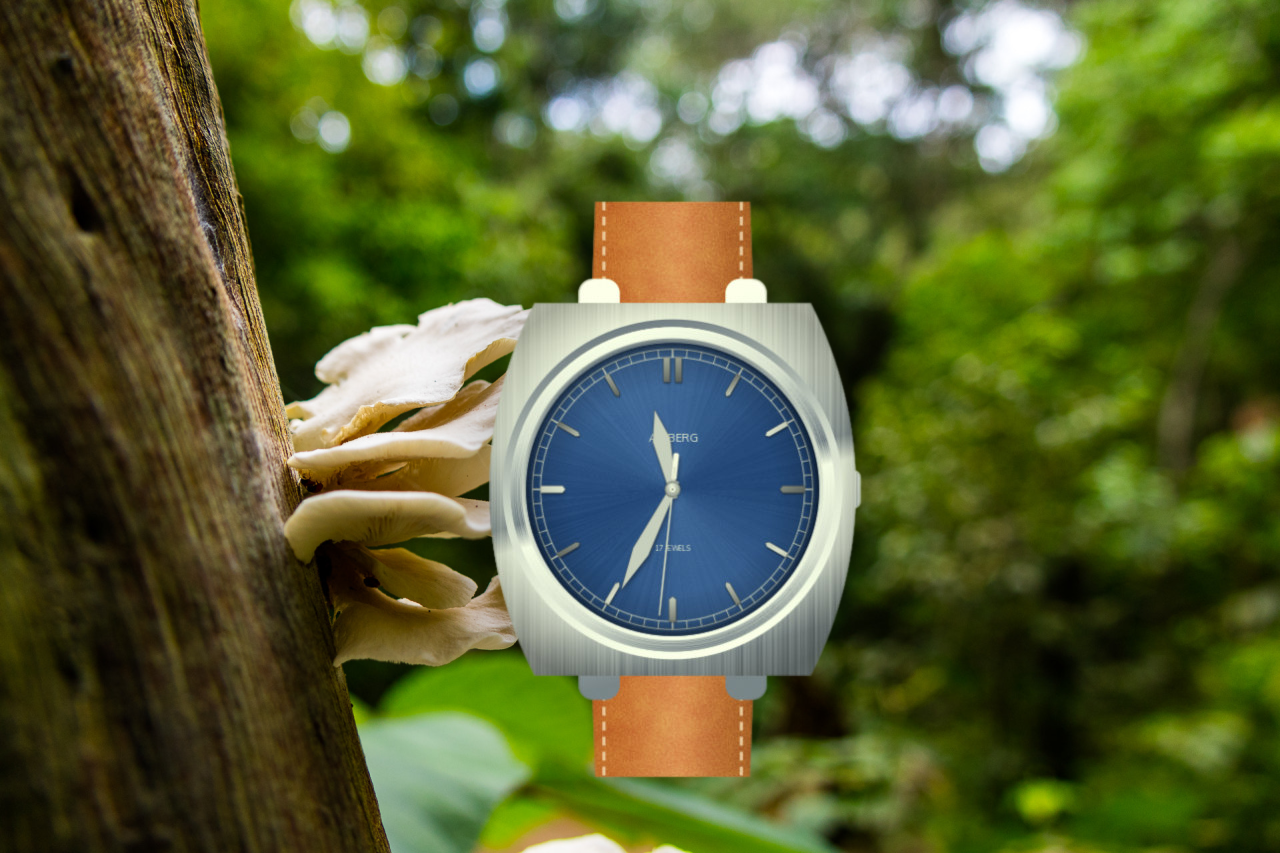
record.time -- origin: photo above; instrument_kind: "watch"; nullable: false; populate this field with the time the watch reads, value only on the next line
11:34:31
